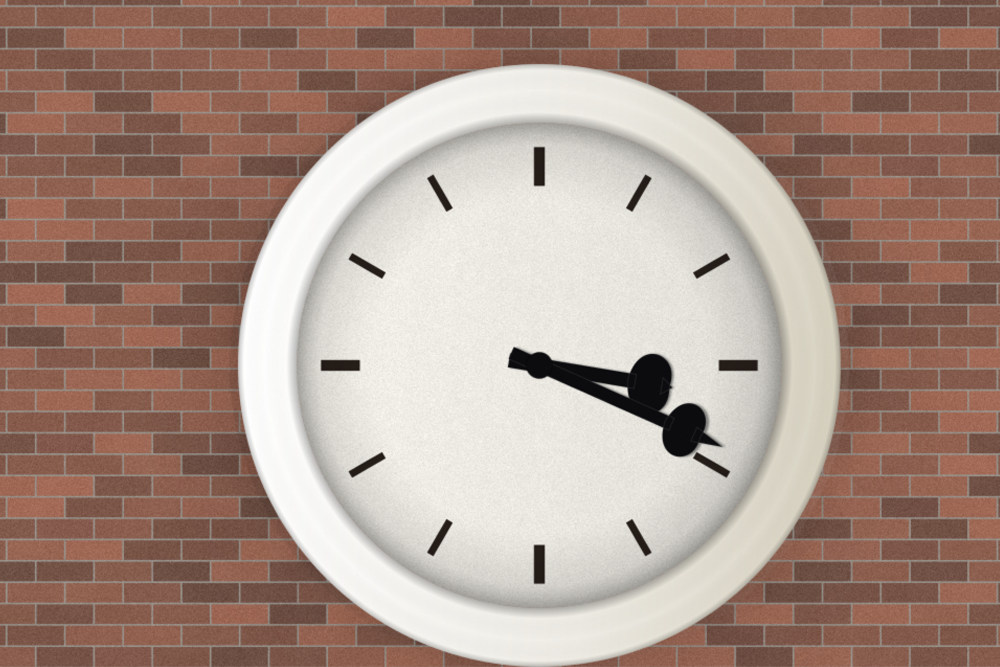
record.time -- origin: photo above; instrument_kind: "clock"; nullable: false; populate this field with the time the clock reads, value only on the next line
3:19
